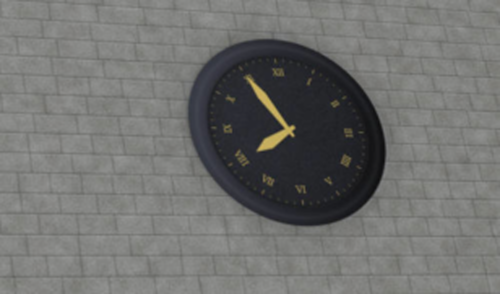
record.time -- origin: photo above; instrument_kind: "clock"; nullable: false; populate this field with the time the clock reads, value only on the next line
7:55
